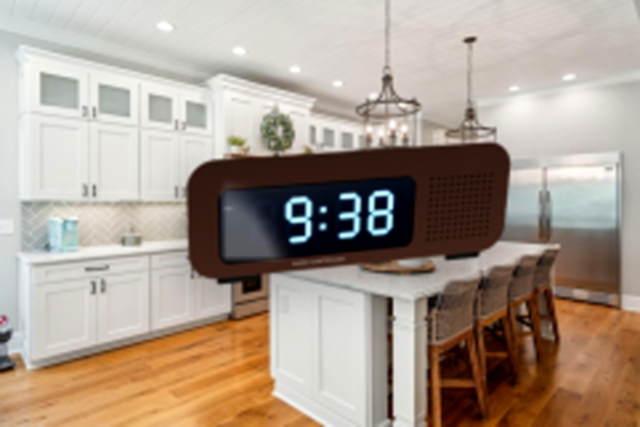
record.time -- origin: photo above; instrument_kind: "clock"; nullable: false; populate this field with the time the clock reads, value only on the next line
9:38
